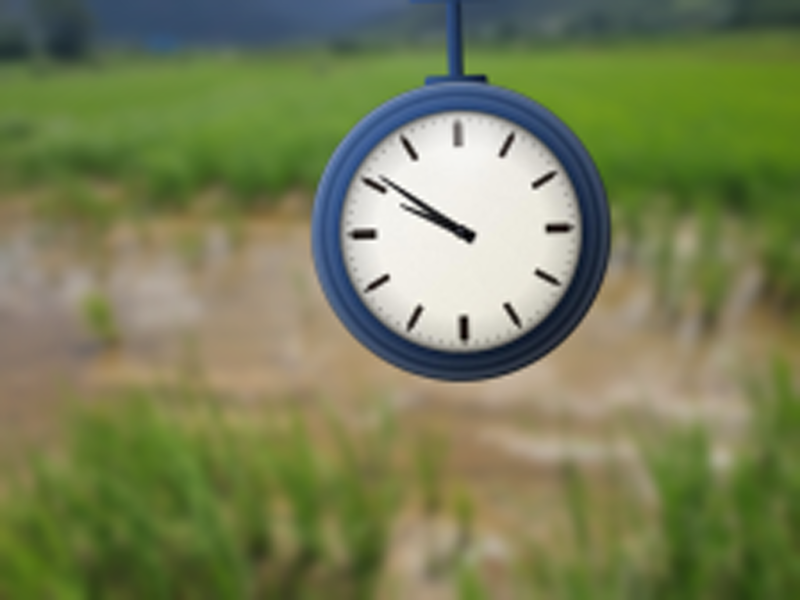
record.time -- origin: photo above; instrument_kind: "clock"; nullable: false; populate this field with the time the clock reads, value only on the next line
9:51
